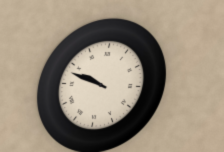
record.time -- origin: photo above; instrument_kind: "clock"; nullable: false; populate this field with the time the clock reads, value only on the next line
9:48
